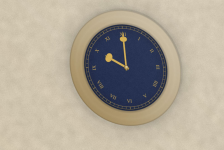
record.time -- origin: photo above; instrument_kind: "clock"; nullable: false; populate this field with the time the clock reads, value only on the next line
10:00
